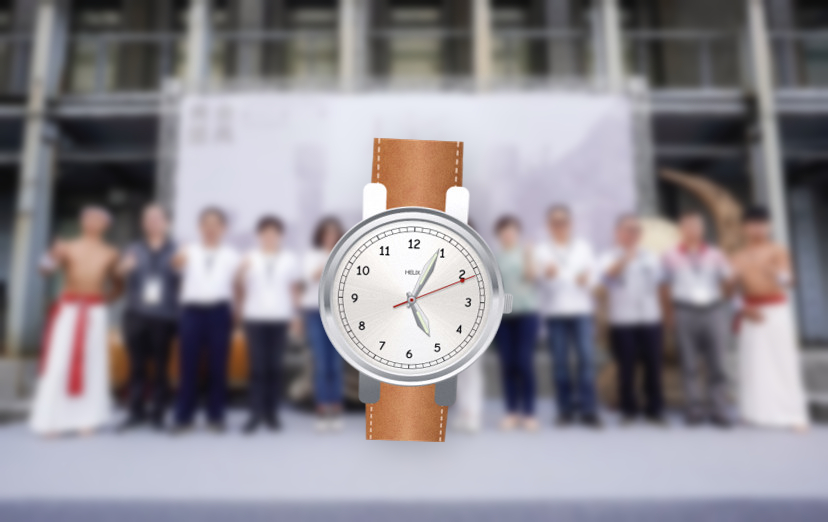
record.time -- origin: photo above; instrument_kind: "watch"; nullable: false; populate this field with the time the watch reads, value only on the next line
5:04:11
